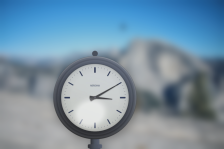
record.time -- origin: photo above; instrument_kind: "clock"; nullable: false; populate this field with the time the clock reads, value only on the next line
3:10
